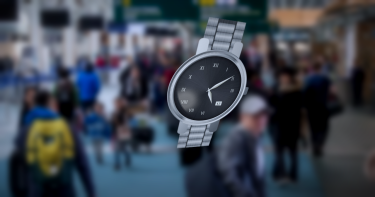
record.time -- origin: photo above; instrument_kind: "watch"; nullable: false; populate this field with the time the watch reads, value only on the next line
5:09
